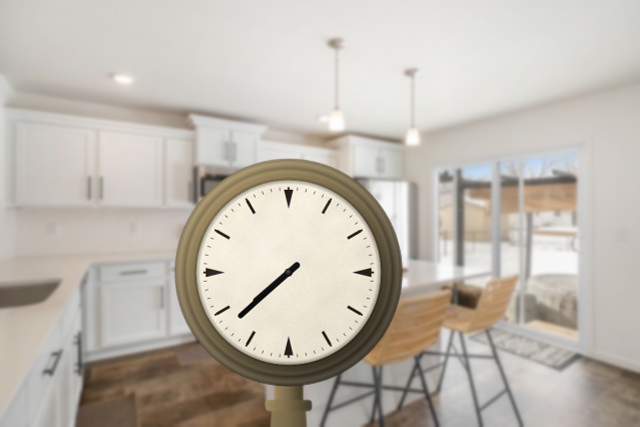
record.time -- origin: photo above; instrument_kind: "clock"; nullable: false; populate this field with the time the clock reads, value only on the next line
7:38
